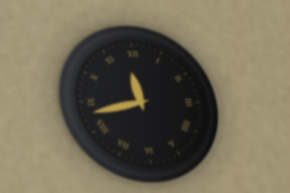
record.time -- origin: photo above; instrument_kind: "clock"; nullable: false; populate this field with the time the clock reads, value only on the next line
11:43
